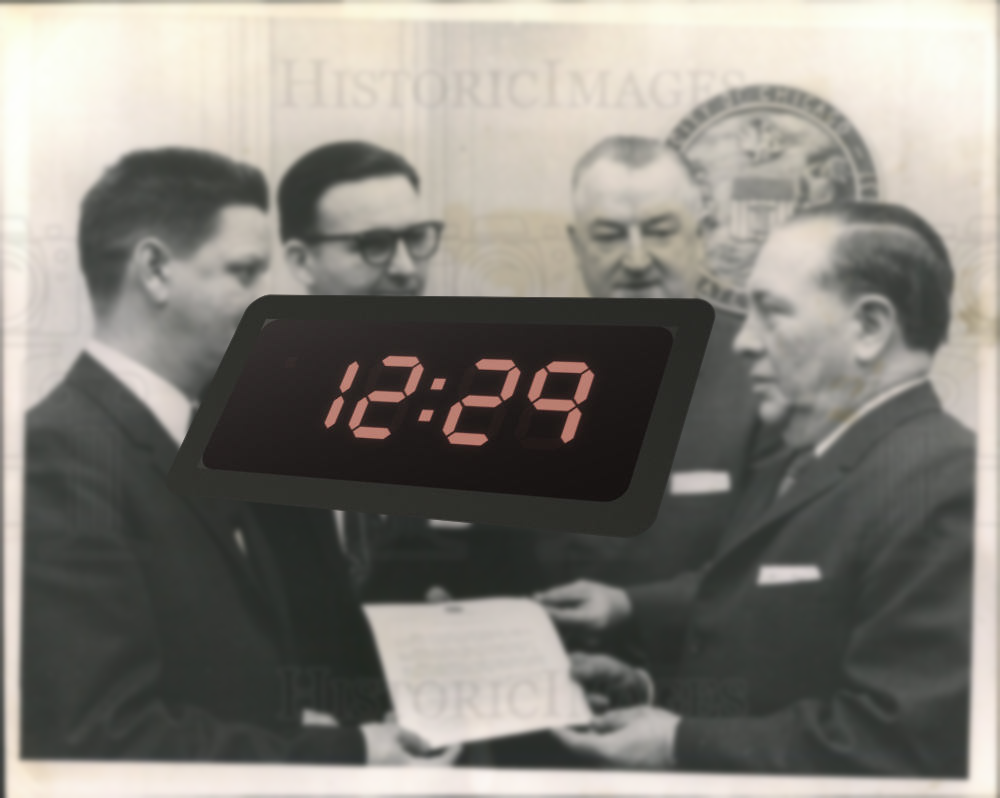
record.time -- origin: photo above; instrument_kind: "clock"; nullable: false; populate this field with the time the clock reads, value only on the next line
12:29
